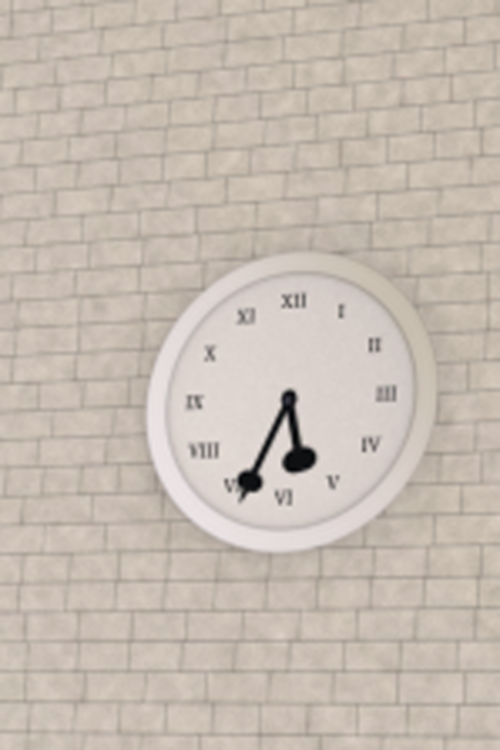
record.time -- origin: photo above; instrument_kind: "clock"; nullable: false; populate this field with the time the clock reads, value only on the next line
5:34
